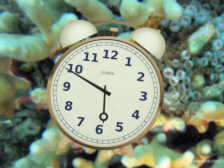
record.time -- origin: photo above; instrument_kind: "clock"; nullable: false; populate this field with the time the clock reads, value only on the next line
5:49
